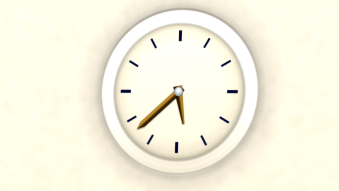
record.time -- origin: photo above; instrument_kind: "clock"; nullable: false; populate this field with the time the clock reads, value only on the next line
5:38
